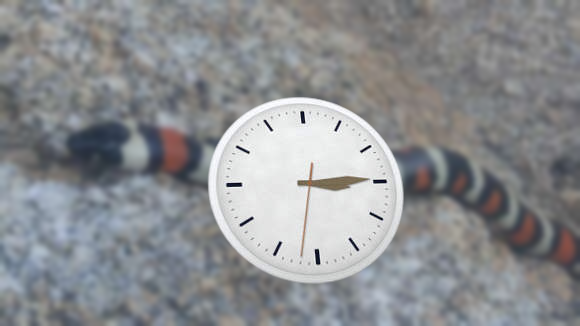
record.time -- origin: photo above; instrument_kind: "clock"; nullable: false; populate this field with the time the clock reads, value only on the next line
3:14:32
